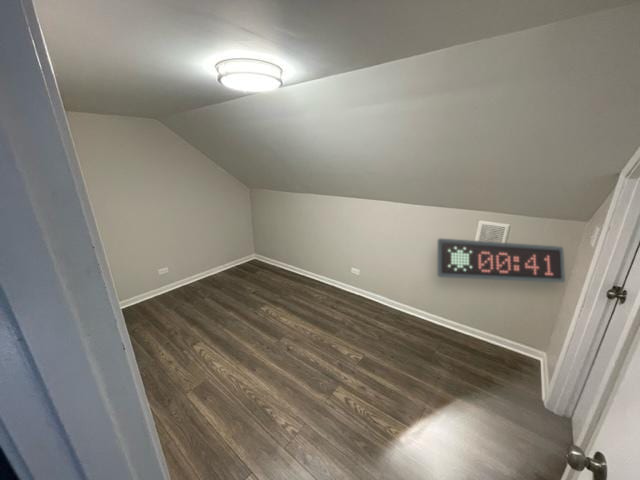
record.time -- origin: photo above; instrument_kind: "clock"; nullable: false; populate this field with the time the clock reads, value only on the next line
0:41
